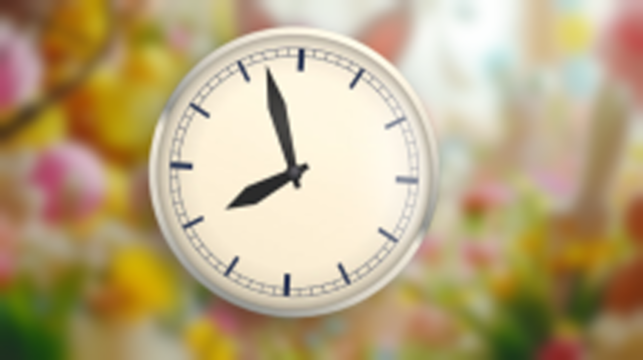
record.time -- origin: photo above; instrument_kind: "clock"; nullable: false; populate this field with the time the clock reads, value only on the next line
7:57
